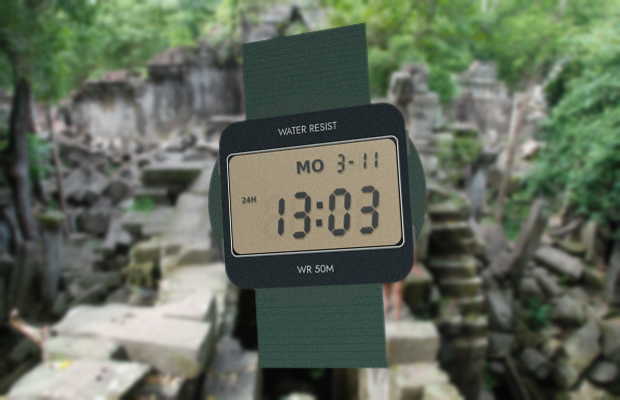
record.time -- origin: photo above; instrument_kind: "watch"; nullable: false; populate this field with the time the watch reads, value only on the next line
13:03
